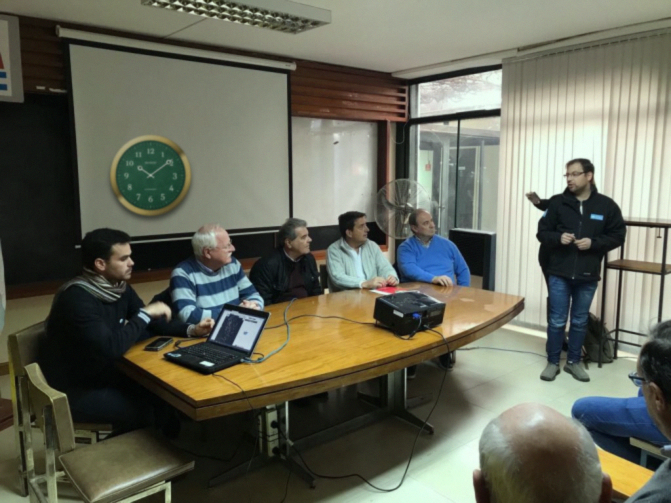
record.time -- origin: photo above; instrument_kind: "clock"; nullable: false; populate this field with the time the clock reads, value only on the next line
10:09
